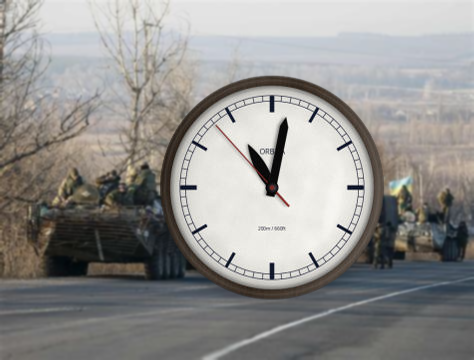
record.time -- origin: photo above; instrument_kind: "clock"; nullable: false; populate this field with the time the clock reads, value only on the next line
11:01:53
